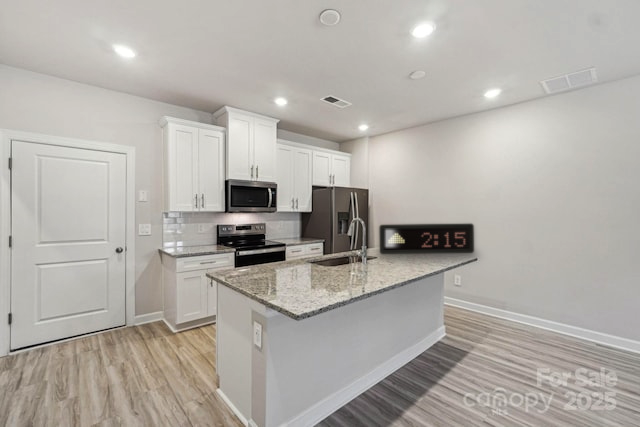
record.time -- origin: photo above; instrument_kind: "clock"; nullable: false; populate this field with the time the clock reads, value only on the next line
2:15
